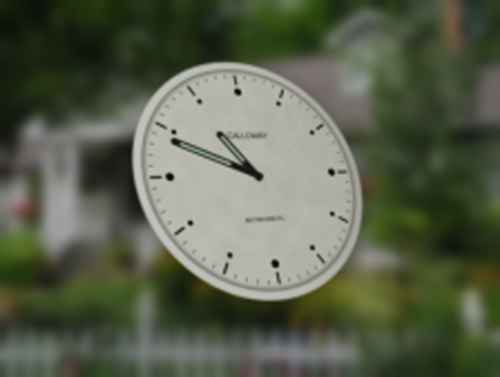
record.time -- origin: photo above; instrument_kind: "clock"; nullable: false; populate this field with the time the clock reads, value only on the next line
10:49
